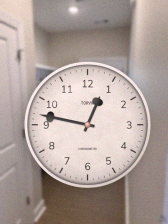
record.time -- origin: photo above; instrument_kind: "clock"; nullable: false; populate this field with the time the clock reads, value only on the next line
12:47
